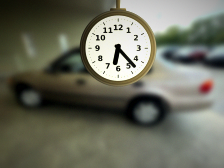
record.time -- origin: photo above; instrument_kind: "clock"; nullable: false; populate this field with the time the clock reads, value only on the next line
6:23
